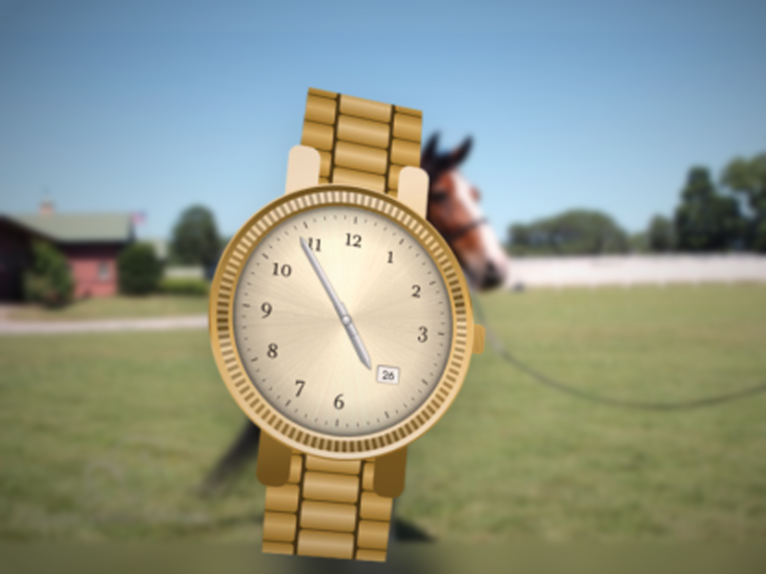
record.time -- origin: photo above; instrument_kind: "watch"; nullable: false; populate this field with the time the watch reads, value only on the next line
4:54
